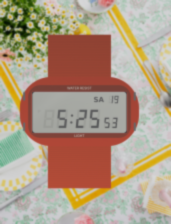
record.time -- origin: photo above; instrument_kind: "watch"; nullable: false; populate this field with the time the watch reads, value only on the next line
5:25:53
